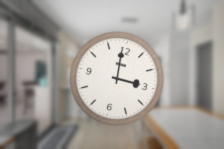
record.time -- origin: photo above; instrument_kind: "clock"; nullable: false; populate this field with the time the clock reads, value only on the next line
2:59
